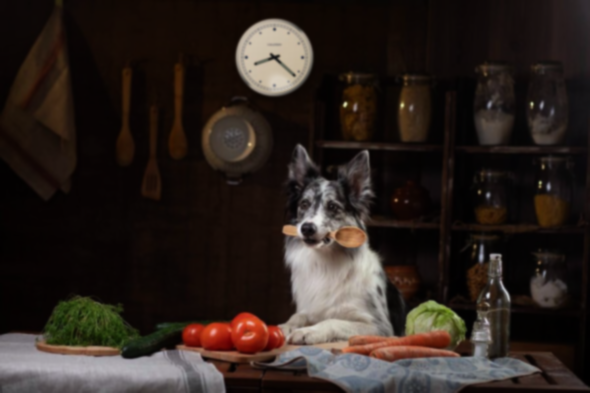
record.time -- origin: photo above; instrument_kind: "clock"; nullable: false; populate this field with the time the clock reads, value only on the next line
8:22
